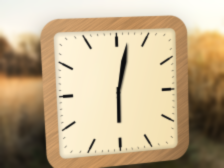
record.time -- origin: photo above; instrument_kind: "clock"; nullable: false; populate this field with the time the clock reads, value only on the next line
6:02
